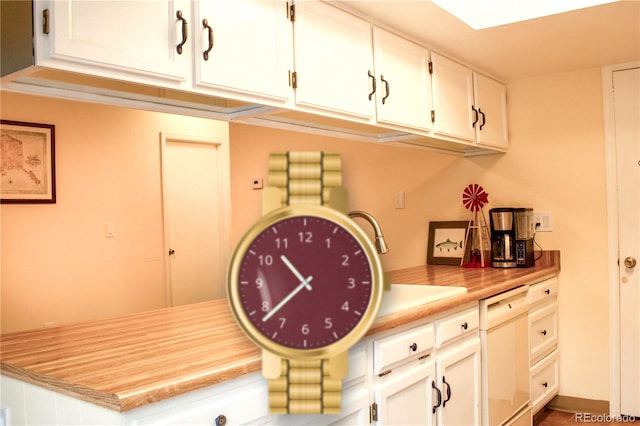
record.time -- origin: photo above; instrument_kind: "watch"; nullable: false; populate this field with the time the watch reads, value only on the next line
10:38
